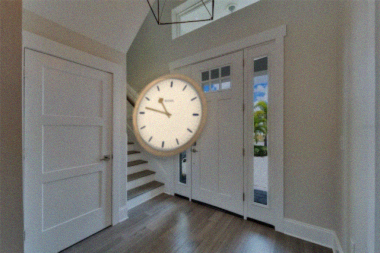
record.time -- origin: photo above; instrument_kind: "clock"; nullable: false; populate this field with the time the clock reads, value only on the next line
10:47
